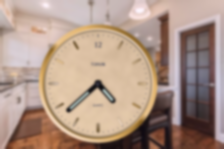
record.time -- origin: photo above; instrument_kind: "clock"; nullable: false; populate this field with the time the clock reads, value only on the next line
4:38
